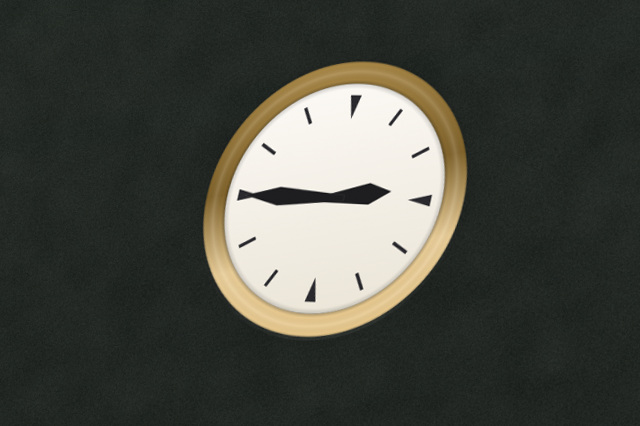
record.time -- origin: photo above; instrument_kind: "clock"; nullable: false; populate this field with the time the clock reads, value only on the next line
2:45
